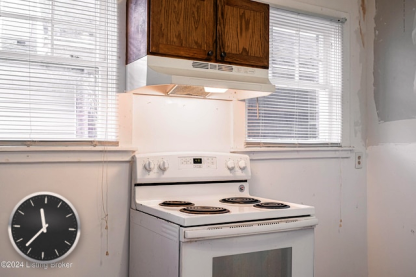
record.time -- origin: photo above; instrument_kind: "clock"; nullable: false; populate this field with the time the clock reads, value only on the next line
11:37
